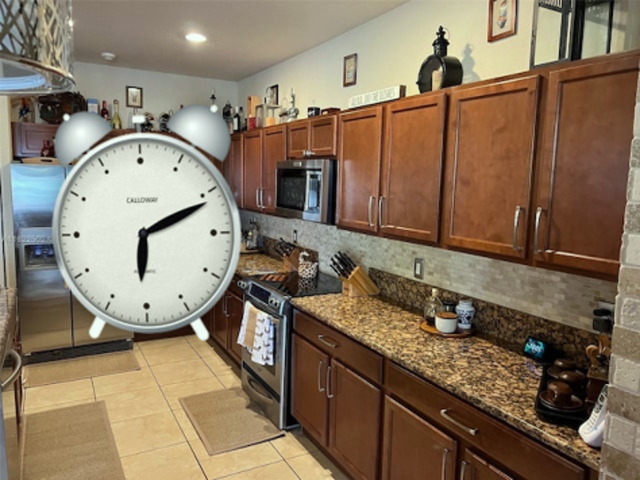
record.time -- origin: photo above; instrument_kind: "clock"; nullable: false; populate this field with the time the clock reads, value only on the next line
6:11
